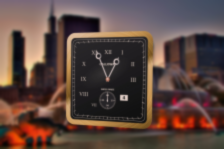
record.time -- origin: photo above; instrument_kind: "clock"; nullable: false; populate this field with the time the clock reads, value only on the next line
12:56
